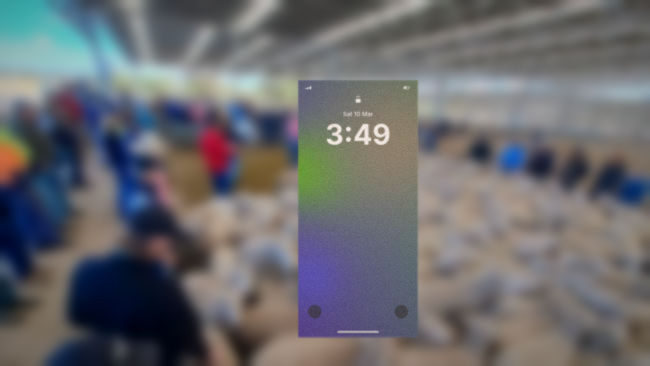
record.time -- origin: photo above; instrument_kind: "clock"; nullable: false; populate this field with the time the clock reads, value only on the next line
3:49
